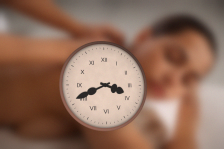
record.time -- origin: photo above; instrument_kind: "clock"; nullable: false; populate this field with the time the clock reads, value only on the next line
3:41
